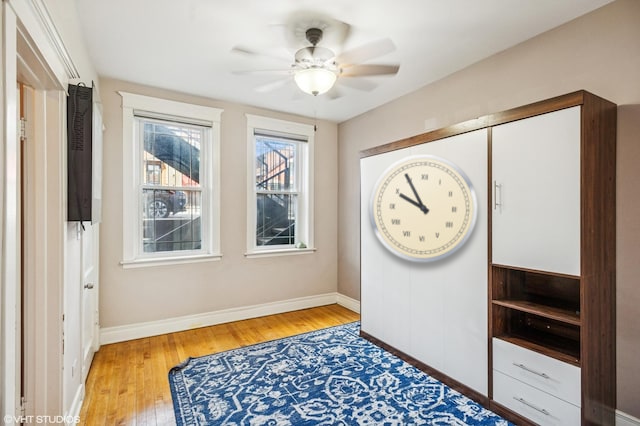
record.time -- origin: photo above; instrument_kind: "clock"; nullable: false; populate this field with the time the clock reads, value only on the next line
9:55
